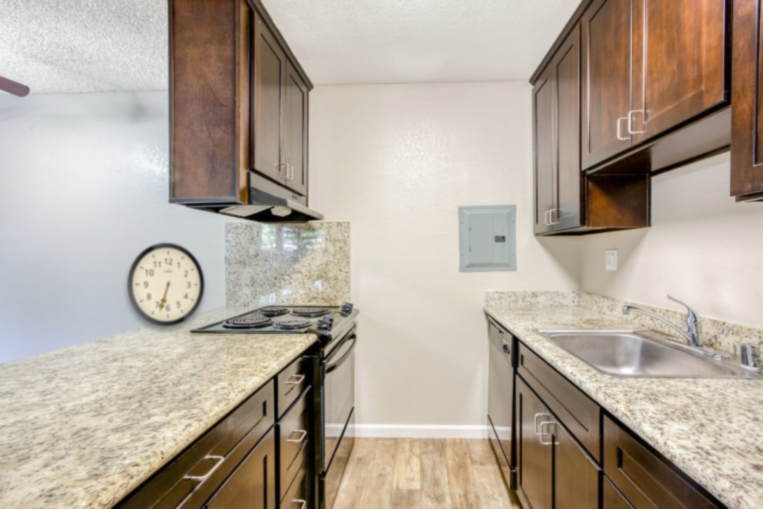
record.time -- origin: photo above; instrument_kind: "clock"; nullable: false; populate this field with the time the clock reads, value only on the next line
6:33
